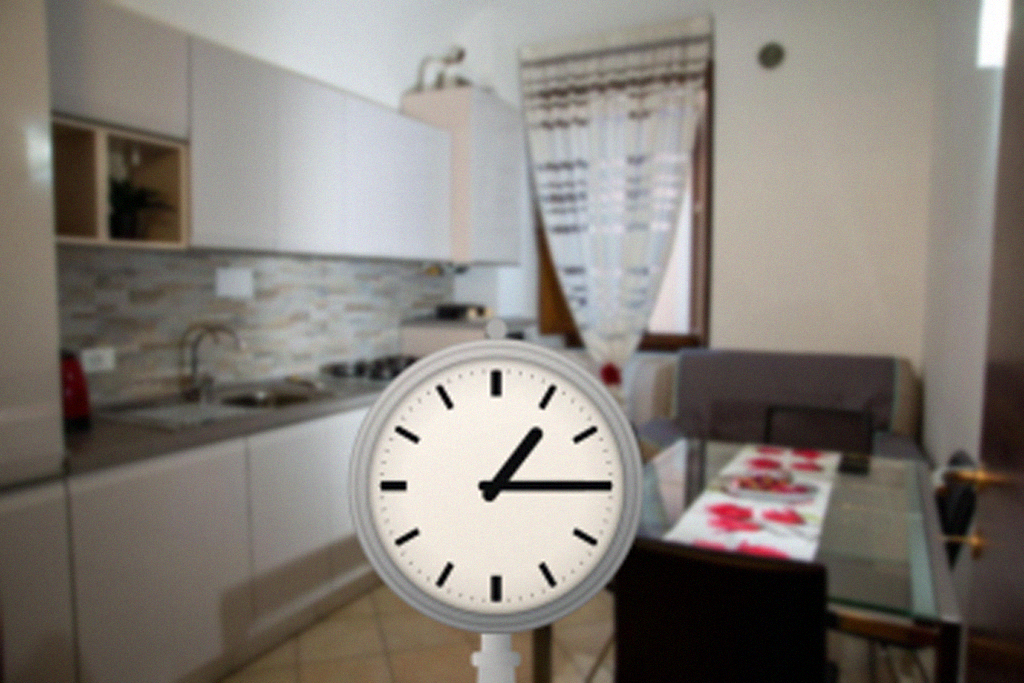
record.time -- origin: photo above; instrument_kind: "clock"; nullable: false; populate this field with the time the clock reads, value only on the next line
1:15
